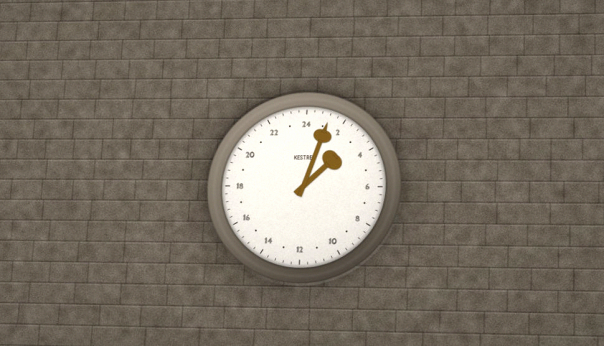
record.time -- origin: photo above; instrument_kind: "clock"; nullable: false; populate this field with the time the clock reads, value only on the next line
3:03
